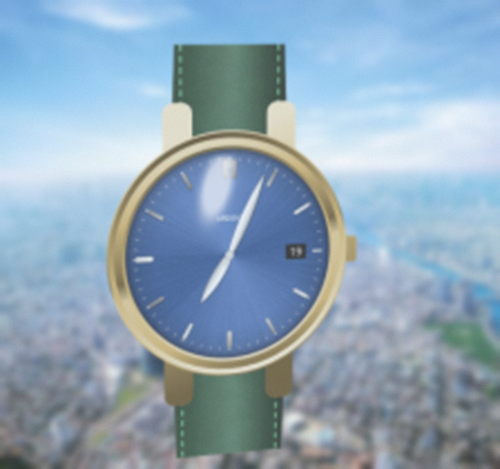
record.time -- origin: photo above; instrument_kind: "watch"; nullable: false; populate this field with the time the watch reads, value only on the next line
7:04
